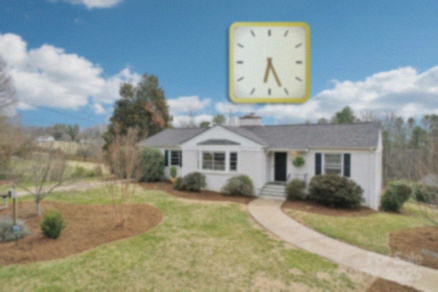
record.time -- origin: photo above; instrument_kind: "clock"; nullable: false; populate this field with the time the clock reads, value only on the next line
6:26
